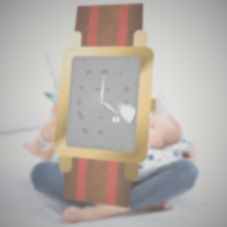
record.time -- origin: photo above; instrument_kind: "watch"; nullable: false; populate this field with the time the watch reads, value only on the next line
4:00
